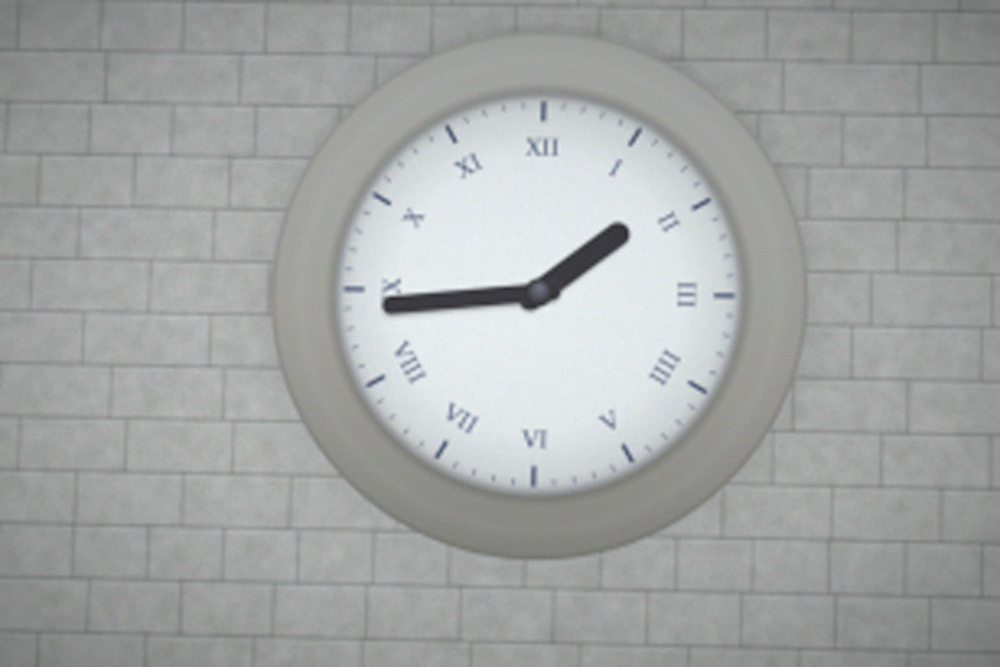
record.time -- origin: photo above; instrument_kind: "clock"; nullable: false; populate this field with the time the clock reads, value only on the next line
1:44
